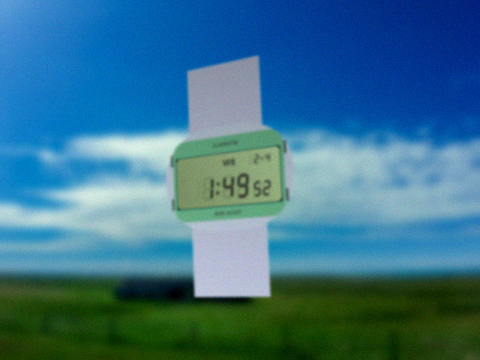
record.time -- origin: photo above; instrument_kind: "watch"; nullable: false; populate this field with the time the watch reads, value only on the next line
1:49:52
